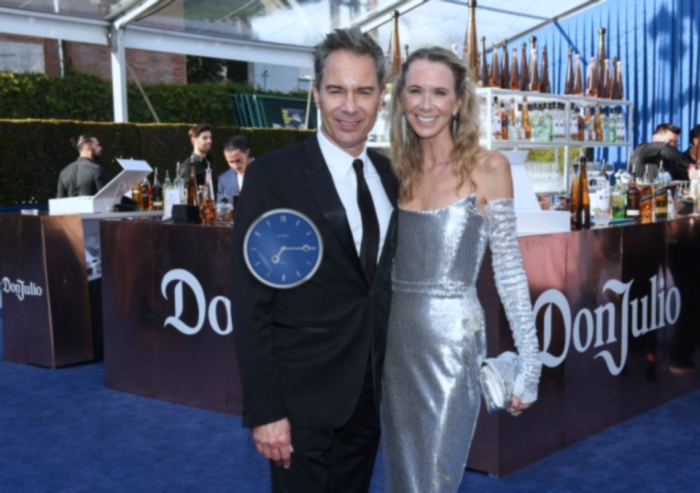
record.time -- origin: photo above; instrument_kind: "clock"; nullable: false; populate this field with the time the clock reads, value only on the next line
7:15
